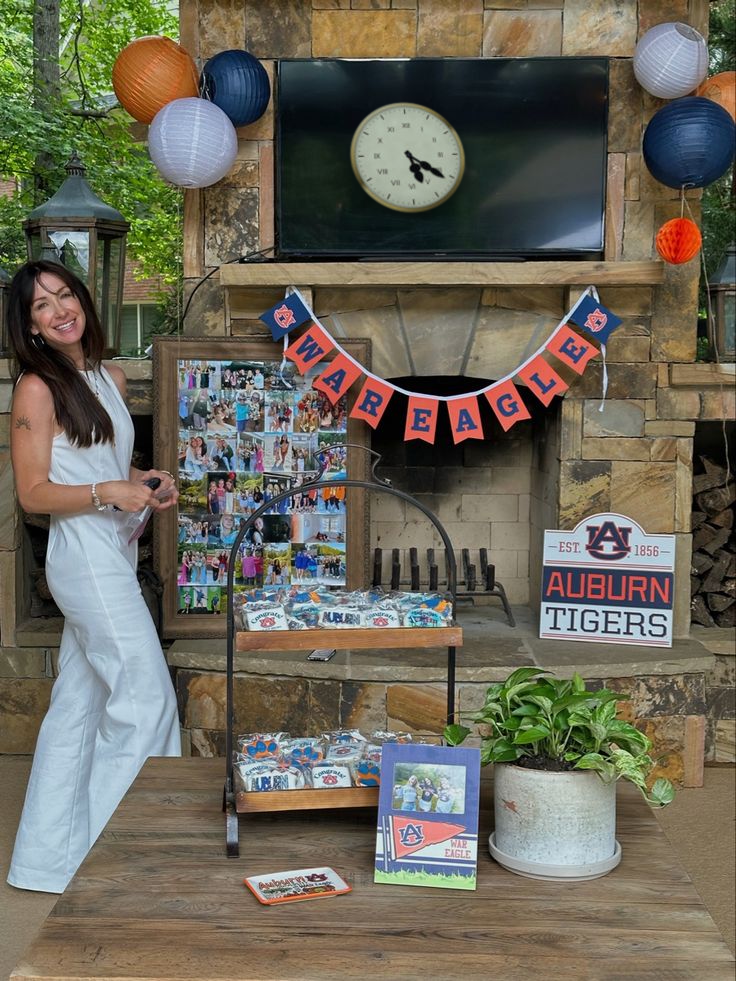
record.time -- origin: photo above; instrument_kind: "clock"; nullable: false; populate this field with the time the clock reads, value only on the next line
5:21
